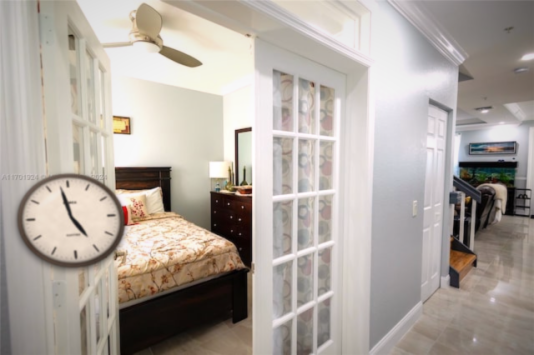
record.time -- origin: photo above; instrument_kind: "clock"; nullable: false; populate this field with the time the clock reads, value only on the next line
4:58
